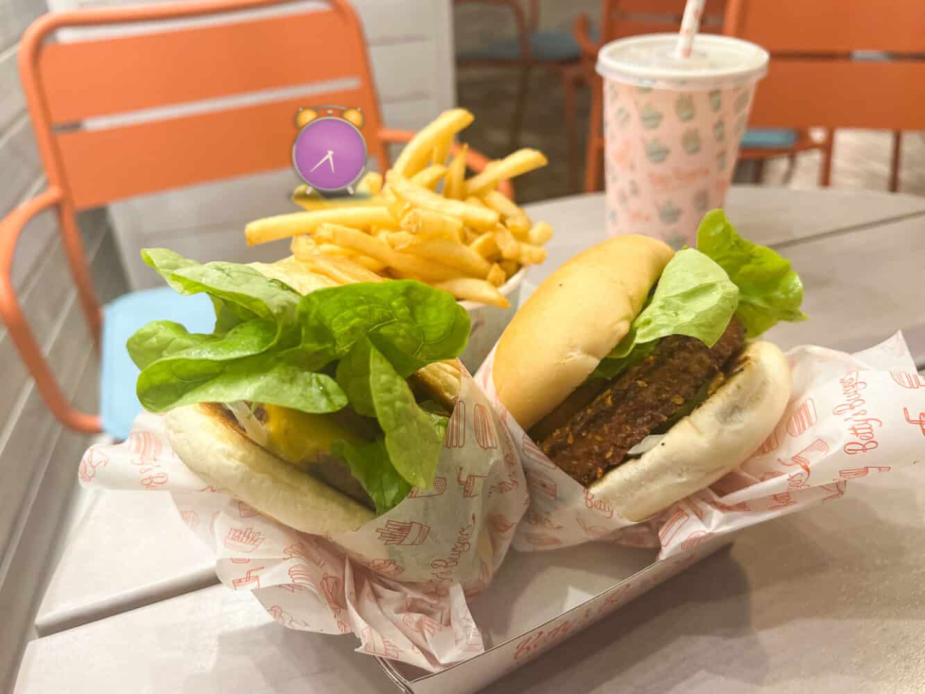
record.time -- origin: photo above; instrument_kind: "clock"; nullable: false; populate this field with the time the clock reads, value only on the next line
5:38
